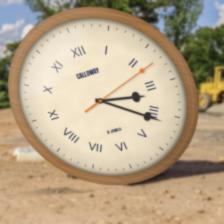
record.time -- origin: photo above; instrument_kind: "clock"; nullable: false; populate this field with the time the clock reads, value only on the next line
3:21:12
